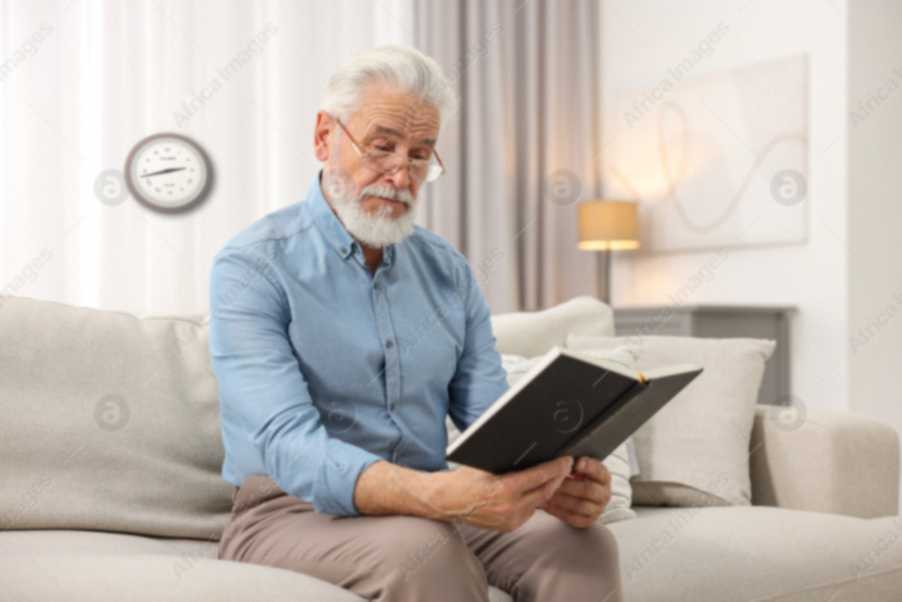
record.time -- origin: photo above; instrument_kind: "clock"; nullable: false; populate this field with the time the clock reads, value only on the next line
2:43
